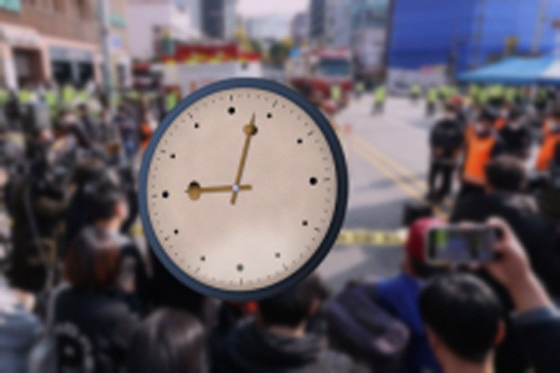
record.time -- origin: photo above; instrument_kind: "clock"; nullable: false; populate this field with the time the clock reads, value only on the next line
9:03
